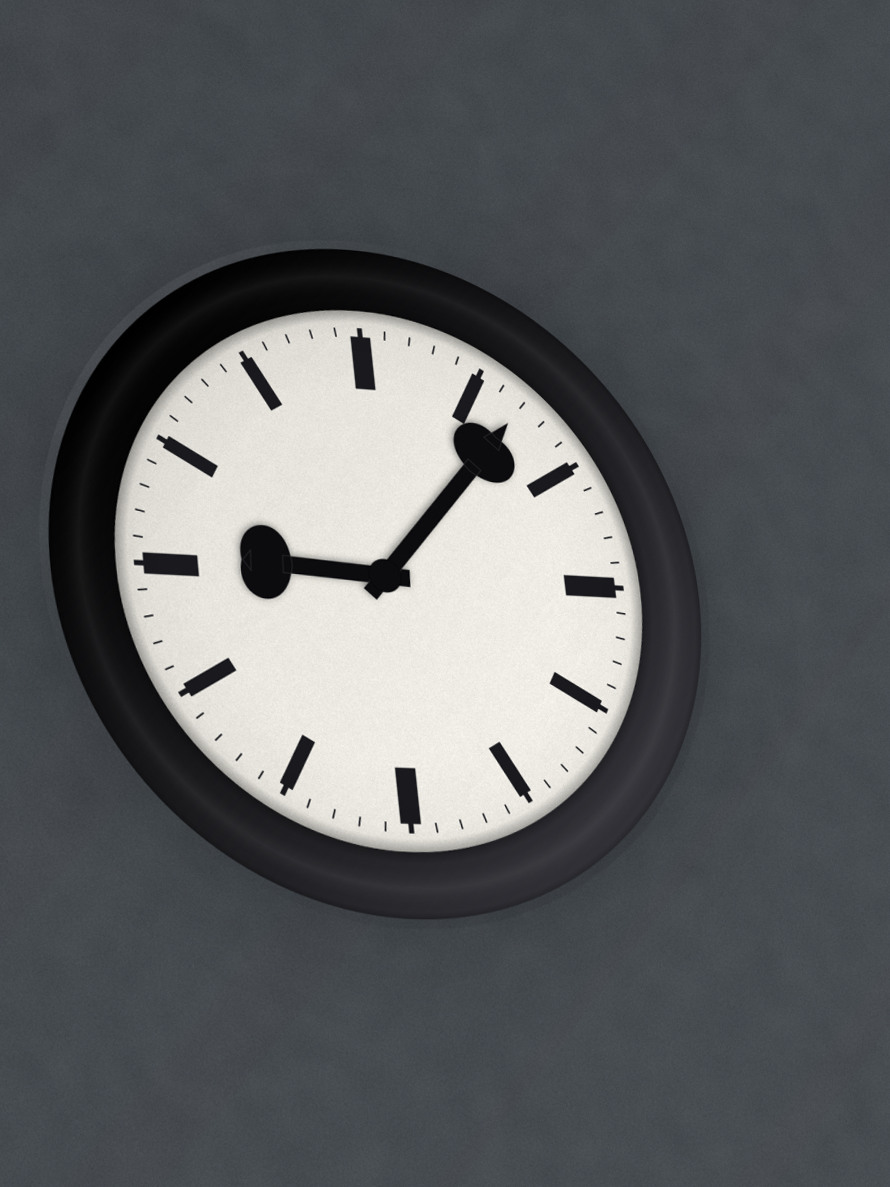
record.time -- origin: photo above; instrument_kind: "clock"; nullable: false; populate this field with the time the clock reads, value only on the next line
9:07
